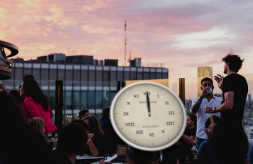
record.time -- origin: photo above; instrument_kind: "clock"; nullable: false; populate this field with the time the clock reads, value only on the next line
12:00
